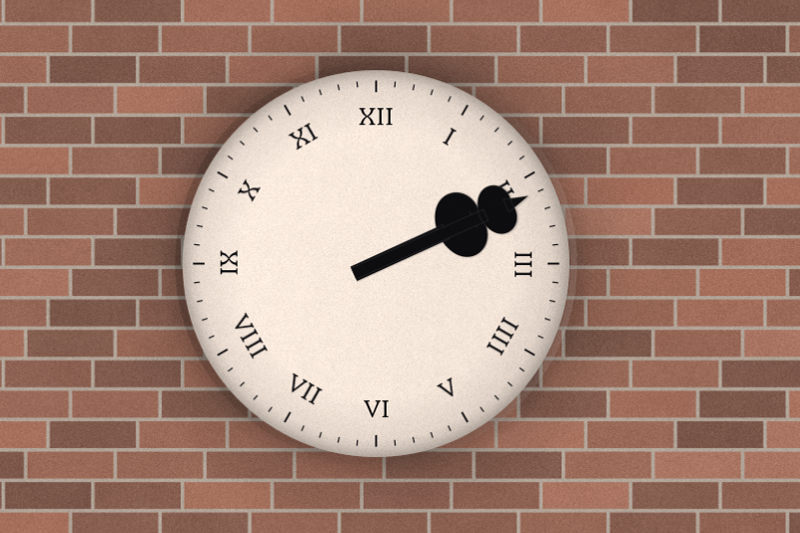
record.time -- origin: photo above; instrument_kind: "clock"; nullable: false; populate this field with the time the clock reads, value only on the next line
2:11
